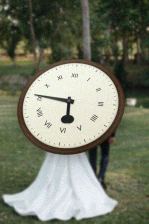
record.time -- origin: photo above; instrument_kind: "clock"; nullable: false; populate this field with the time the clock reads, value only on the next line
5:46
